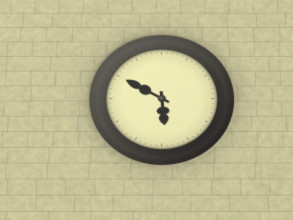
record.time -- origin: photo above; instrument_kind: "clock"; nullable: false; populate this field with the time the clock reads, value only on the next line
5:50
